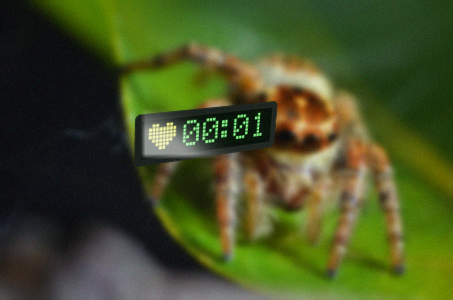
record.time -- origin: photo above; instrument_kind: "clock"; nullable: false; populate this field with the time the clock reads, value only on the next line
0:01
